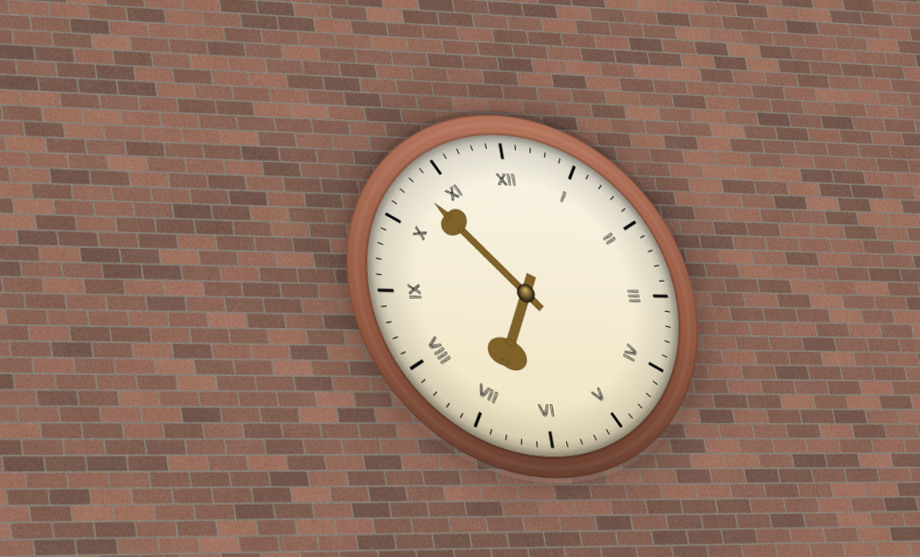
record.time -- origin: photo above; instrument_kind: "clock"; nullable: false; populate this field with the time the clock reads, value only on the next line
6:53
